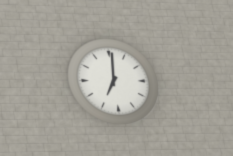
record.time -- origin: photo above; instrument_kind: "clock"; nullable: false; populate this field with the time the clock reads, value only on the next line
7:01
